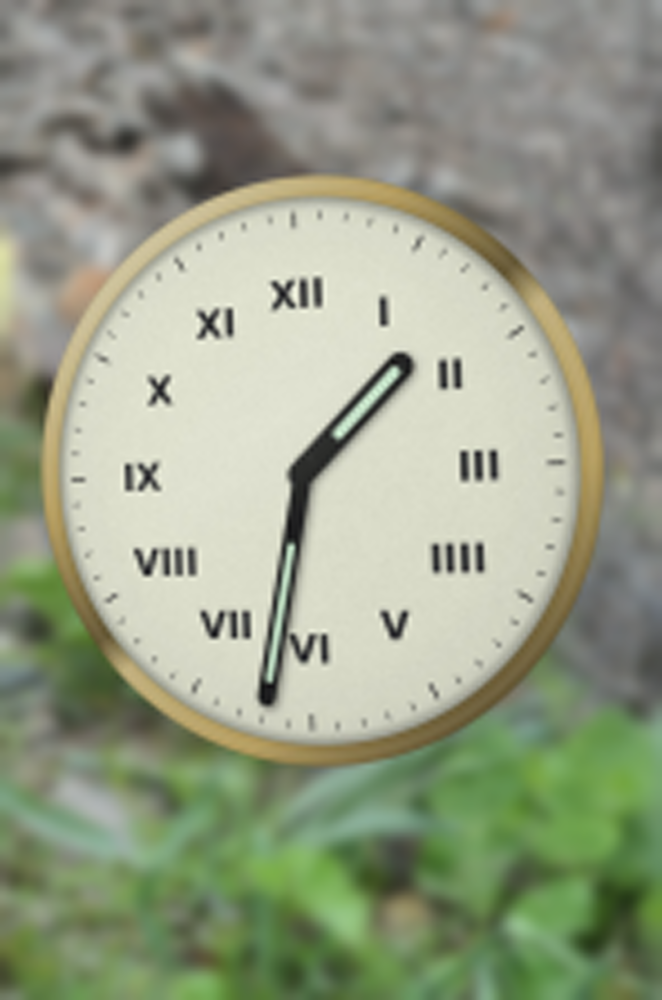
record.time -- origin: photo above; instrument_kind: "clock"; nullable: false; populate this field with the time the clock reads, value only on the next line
1:32
